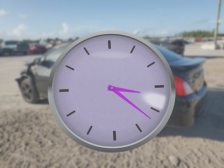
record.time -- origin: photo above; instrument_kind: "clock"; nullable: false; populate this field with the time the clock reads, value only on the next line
3:22
